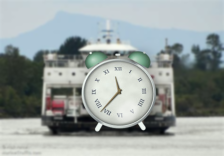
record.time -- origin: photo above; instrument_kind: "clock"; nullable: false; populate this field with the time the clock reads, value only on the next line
11:37
